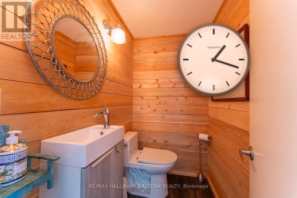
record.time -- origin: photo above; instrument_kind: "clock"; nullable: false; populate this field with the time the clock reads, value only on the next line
1:18
